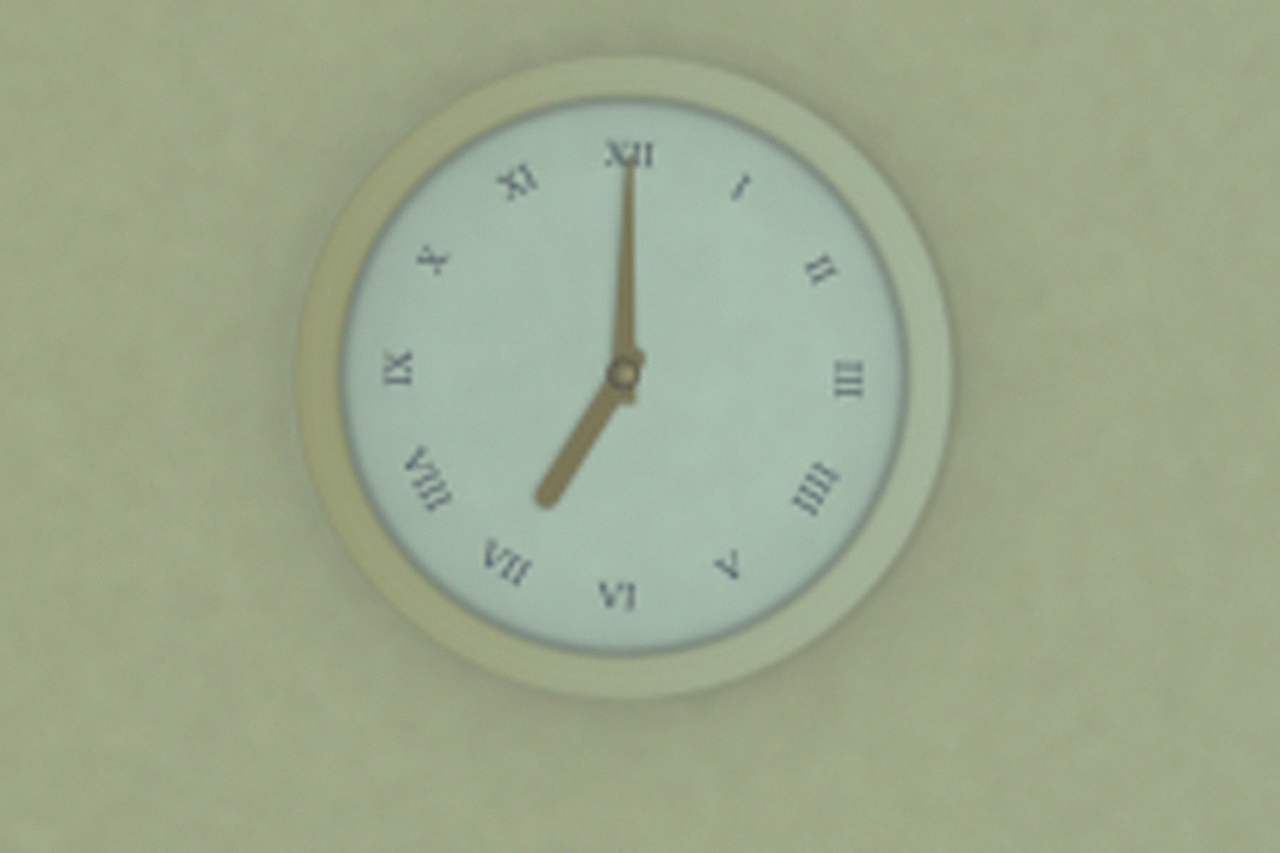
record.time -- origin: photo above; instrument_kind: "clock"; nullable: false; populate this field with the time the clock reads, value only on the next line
7:00
